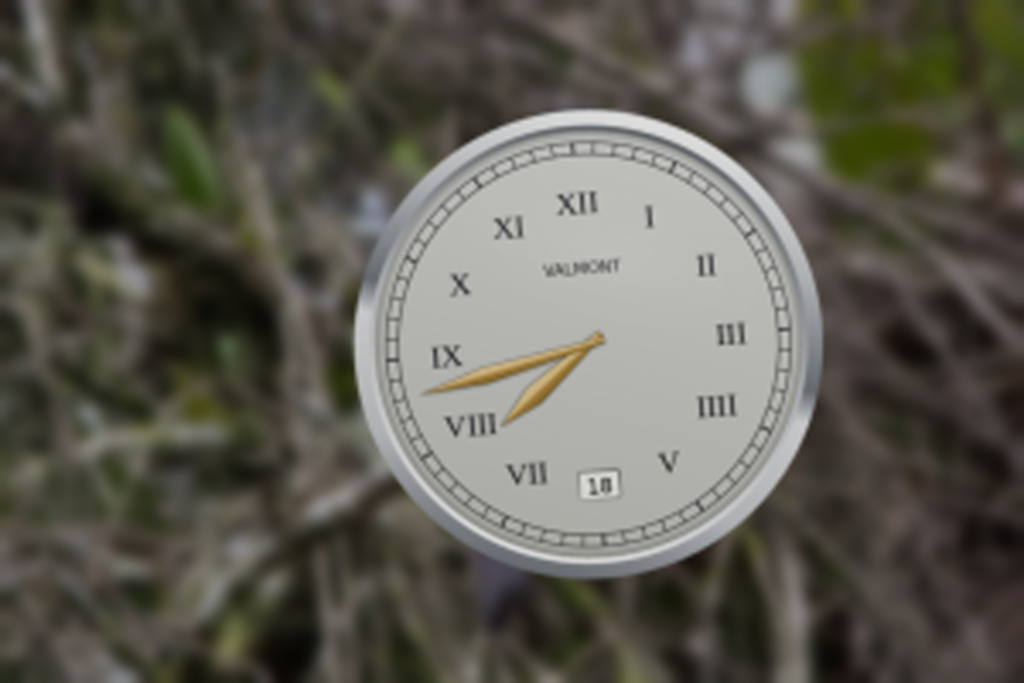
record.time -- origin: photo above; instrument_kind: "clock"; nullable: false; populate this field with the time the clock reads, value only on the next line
7:43
